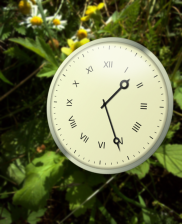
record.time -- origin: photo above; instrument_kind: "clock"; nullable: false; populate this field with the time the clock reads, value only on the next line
1:26
